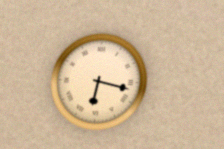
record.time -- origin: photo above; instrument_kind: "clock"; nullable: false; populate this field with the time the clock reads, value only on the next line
6:17
